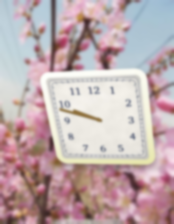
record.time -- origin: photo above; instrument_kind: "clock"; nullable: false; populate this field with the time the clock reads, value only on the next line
9:48
